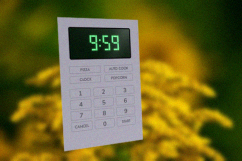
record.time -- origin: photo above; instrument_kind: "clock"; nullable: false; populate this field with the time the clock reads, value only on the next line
9:59
